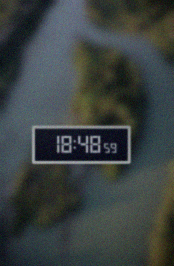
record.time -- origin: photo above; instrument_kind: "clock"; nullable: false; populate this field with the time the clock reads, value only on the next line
18:48
